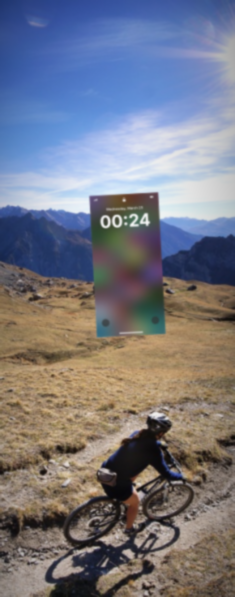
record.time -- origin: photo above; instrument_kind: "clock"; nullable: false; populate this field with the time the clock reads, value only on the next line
0:24
